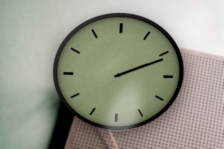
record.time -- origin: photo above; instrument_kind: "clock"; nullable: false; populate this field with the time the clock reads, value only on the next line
2:11
